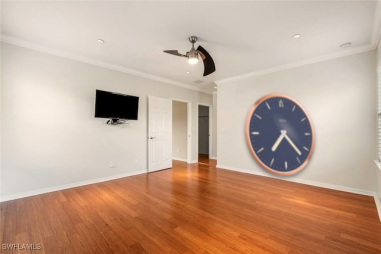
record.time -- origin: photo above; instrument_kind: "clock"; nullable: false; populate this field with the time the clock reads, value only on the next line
7:23
